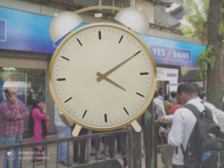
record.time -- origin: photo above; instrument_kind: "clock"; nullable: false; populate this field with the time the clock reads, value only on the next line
4:10
